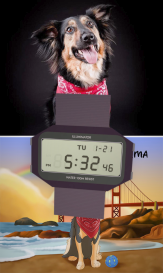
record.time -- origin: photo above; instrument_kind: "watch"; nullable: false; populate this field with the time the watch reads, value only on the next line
5:32:46
